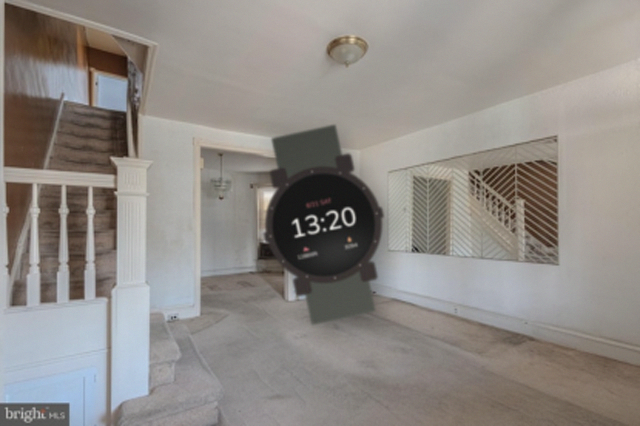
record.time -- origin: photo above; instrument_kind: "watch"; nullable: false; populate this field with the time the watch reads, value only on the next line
13:20
